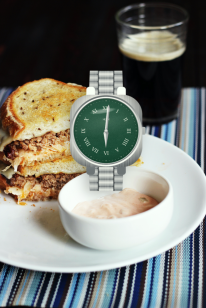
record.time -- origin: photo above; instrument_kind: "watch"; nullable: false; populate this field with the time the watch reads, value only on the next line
6:01
